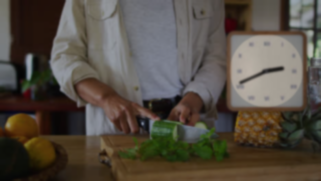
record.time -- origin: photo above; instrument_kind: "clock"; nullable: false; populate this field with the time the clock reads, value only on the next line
2:41
